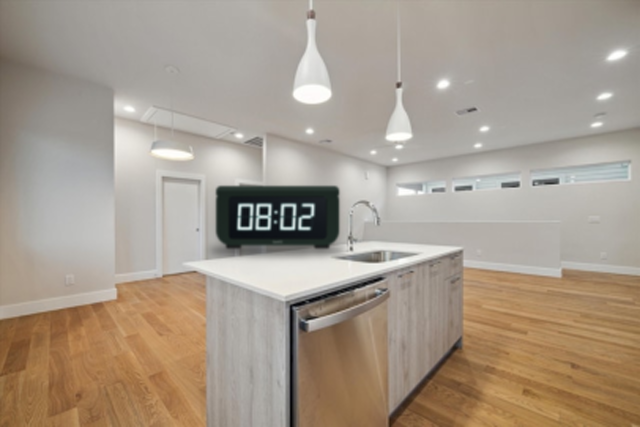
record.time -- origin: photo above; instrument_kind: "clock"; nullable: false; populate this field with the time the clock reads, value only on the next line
8:02
